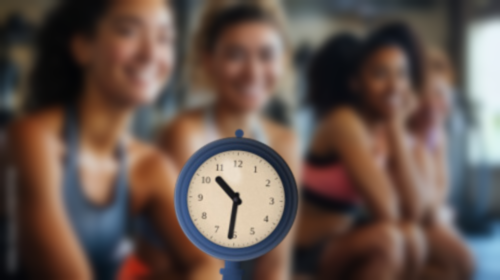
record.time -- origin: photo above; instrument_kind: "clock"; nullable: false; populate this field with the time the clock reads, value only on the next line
10:31
